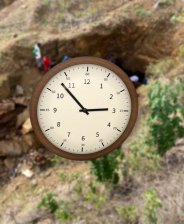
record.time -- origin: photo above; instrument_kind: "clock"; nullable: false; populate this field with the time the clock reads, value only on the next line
2:53
